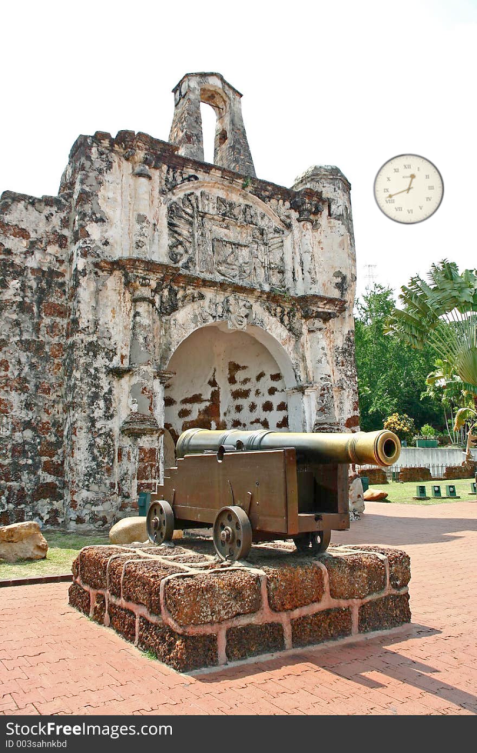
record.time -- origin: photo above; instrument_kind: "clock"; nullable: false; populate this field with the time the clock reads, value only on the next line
12:42
